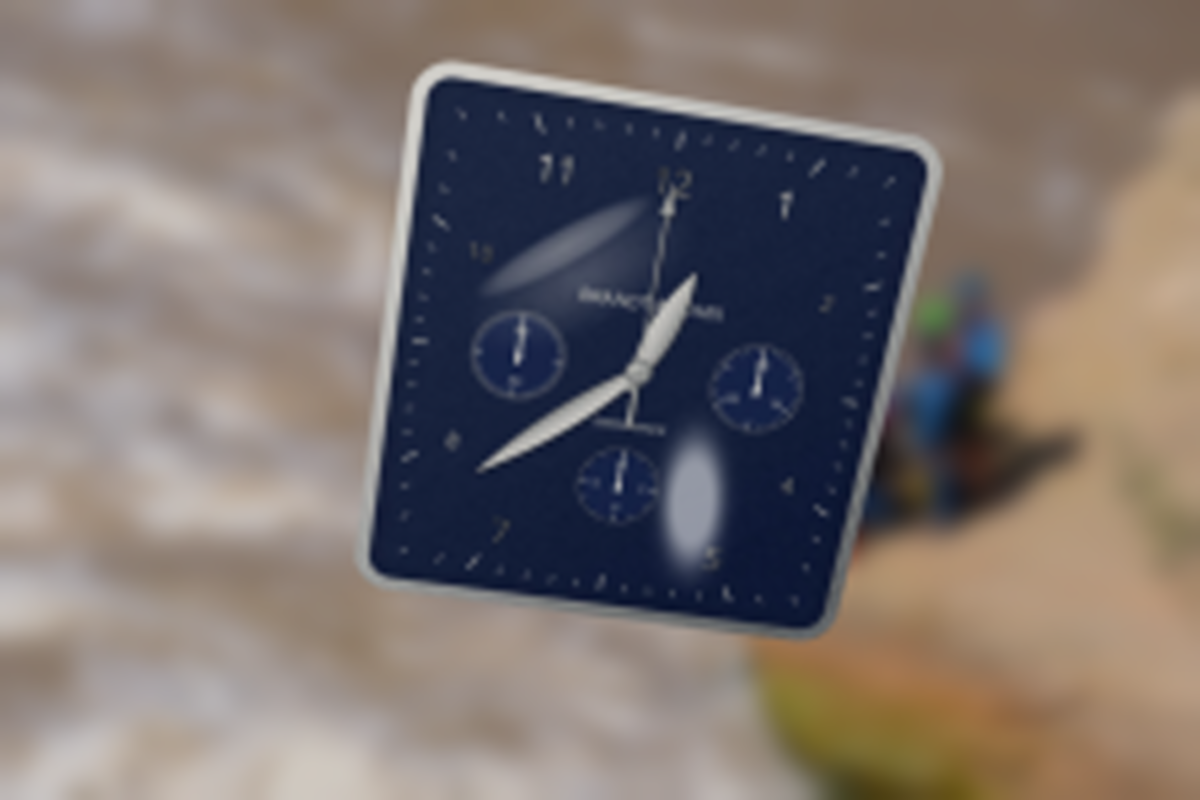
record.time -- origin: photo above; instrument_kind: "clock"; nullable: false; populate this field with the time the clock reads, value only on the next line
12:38
